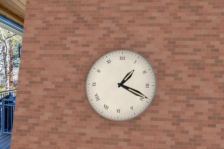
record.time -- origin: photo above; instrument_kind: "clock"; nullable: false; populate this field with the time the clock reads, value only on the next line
1:19
